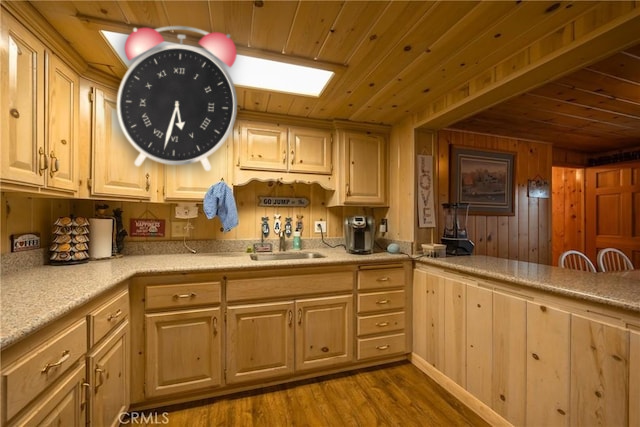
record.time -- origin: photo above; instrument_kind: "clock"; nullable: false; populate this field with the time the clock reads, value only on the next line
5:32
